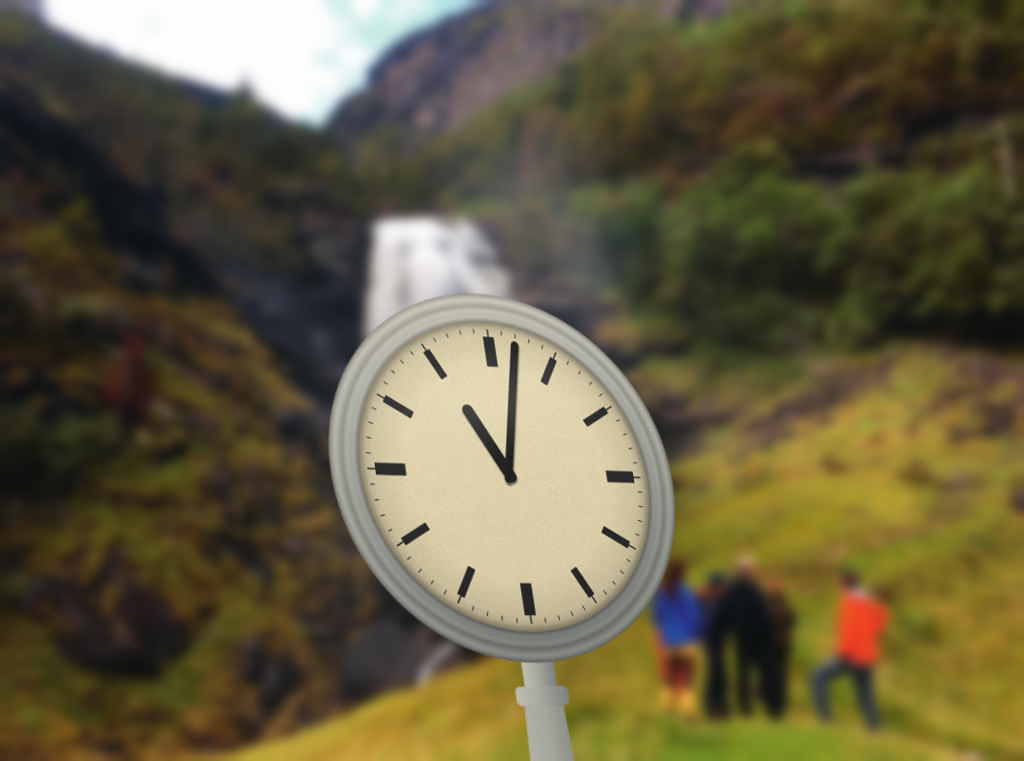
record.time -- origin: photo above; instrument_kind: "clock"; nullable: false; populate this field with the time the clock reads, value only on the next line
11:02
